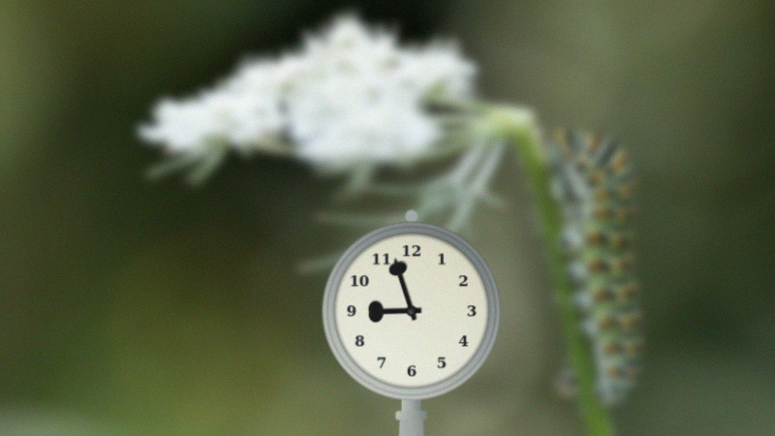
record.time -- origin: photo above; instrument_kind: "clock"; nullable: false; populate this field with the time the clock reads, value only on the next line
8:57
